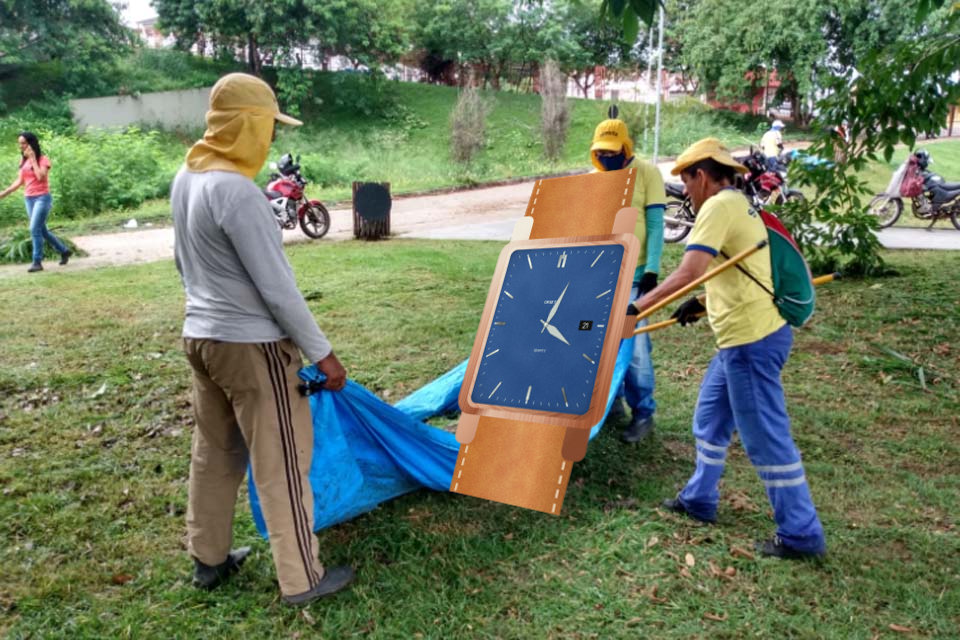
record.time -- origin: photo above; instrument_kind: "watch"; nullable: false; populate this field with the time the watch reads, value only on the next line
4:03
